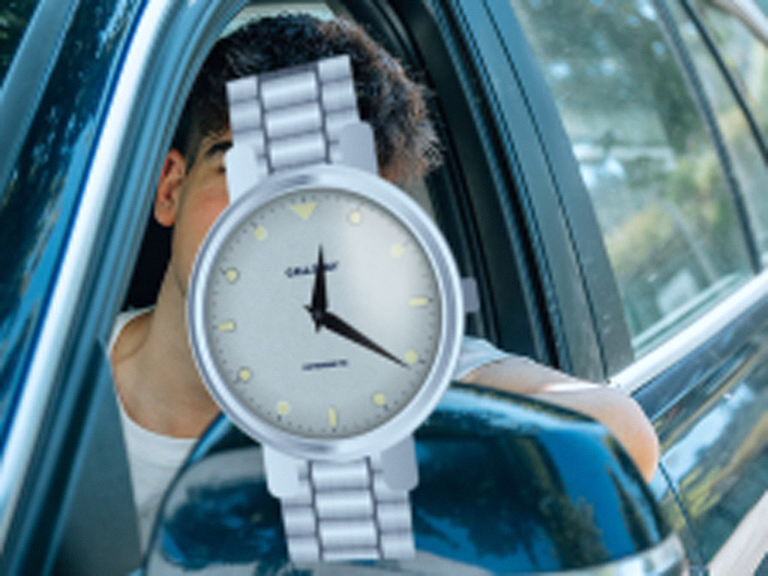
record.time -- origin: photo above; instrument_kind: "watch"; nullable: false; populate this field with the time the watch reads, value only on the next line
12:21
